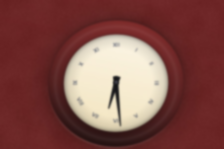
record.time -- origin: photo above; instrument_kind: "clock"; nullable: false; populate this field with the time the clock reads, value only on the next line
6:29
